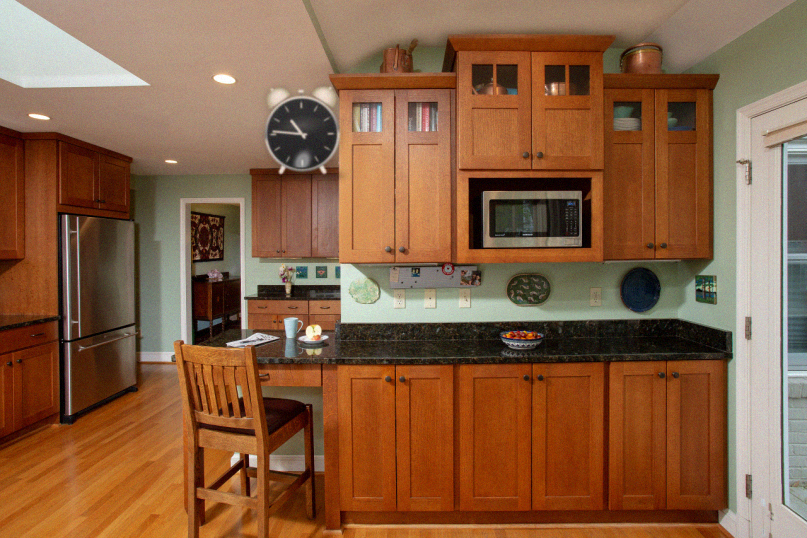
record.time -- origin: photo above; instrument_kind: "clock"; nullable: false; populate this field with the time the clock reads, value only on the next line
10:46
